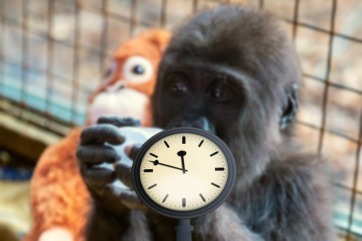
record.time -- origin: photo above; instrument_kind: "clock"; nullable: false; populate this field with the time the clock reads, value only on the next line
11:48
